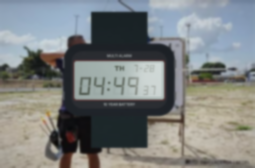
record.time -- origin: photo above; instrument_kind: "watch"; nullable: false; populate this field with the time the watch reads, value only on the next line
4:49
